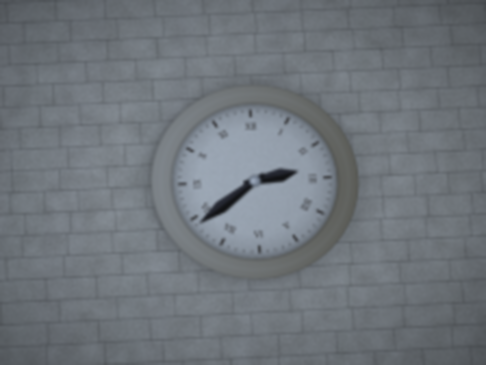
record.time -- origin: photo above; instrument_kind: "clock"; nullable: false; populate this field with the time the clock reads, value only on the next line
2:39
